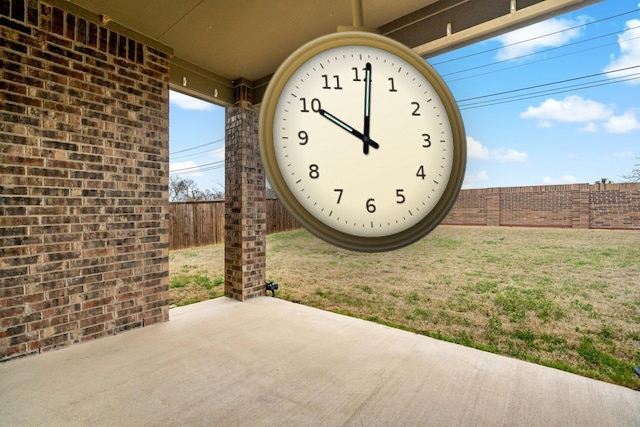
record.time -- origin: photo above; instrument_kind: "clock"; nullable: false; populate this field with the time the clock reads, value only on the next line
10:01
